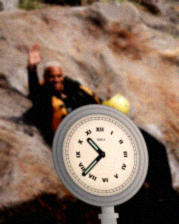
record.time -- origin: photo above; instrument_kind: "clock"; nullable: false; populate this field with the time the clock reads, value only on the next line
10:38
